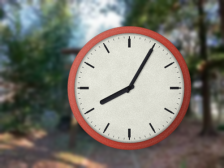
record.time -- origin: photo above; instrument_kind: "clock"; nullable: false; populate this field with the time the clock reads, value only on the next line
8:05
